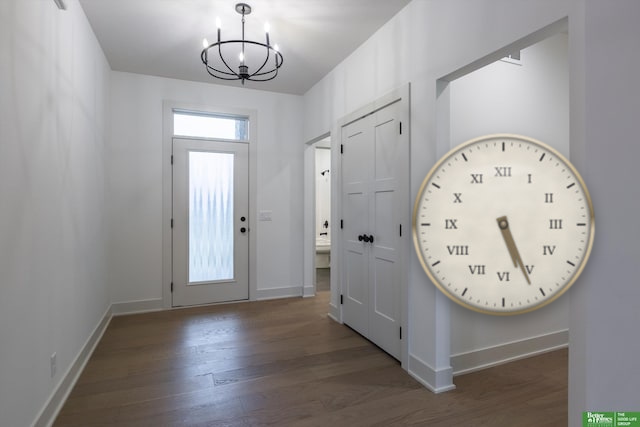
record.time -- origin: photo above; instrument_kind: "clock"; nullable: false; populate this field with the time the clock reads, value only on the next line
5:26
